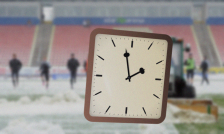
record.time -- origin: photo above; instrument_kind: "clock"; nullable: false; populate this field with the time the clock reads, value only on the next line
1:58
